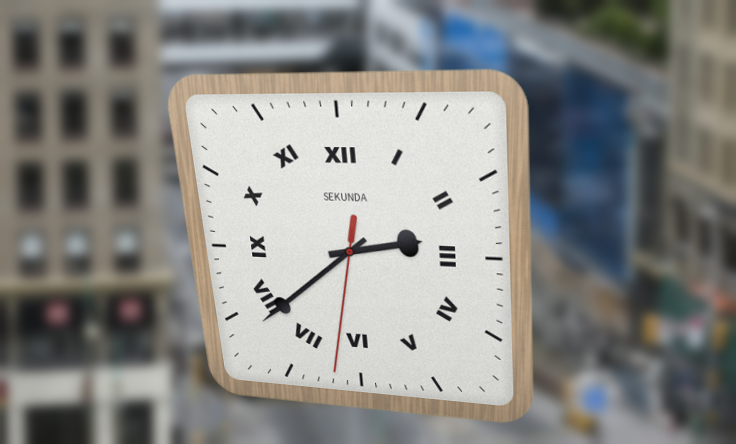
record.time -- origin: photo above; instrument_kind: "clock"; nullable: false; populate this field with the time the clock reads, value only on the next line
2:38:32
